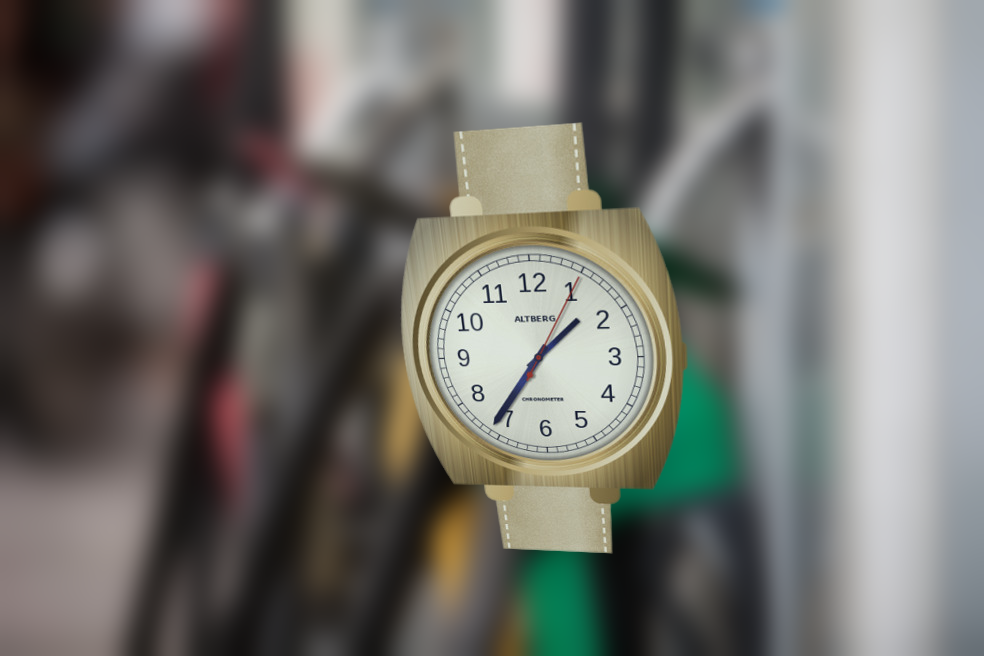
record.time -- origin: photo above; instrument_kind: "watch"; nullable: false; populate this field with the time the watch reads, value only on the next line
1:36:05
